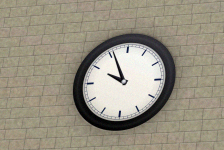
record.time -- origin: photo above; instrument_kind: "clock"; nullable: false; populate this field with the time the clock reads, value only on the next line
9:56
